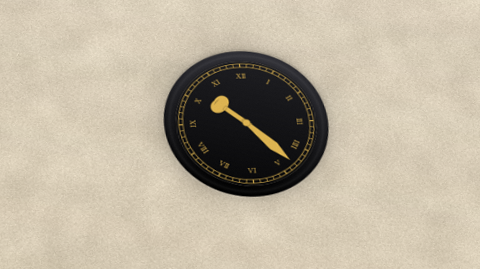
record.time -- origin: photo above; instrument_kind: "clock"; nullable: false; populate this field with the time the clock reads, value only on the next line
10:23
